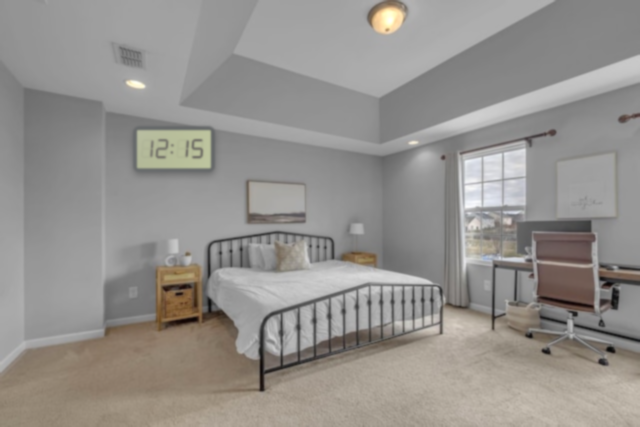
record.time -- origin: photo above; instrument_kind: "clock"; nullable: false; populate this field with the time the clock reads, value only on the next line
12:15
